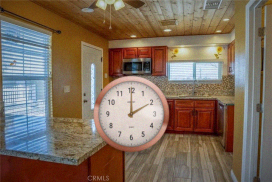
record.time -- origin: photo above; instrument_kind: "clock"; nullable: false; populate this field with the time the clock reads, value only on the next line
2:00
